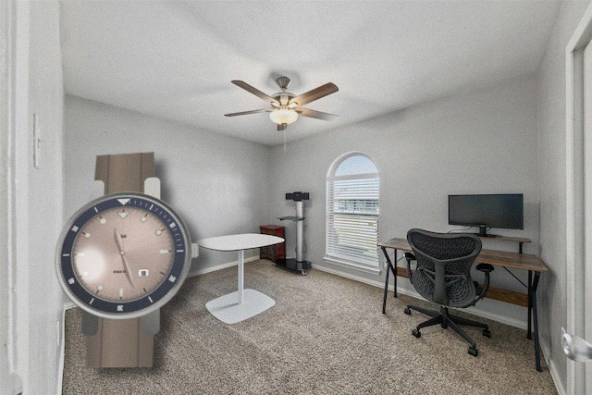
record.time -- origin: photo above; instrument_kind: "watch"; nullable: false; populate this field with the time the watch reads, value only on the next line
11:27
